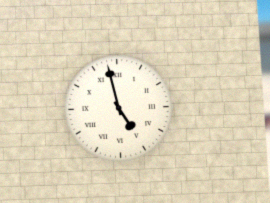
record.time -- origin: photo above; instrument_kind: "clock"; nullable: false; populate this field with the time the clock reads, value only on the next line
4:58
